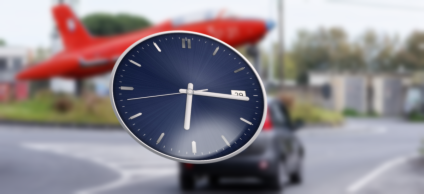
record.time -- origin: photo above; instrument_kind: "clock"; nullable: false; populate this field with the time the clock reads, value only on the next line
6:15:43
